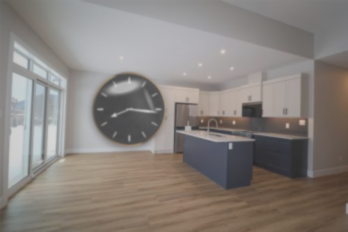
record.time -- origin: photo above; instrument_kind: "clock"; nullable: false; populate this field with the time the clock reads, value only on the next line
8:16
